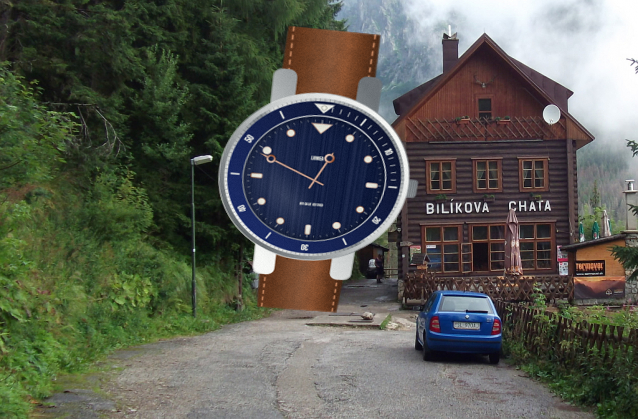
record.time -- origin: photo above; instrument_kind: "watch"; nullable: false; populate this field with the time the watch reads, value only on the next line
12:49
